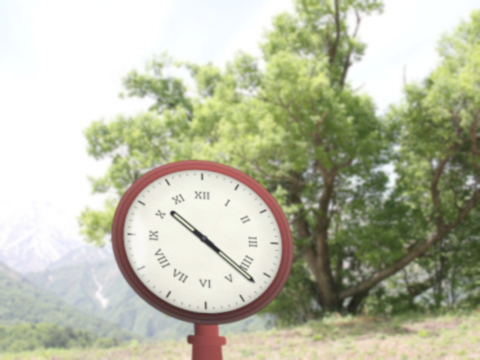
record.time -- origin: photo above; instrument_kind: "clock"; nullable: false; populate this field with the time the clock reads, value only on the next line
10:22
